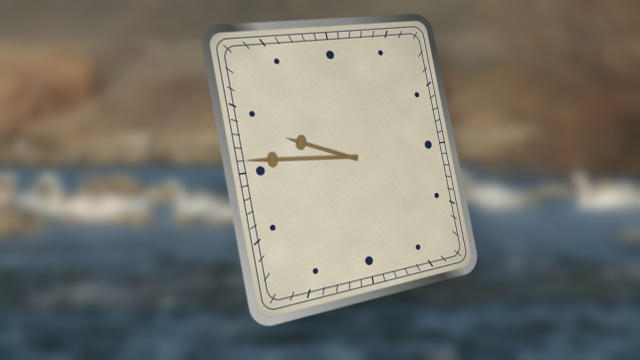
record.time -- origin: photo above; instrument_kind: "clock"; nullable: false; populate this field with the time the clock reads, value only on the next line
9:46
